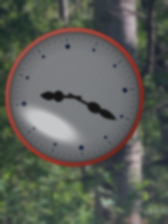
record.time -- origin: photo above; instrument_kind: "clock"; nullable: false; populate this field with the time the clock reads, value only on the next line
9:21
